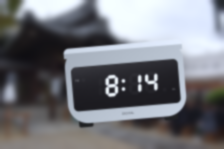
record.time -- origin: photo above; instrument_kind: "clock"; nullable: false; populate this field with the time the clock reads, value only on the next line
8:14
